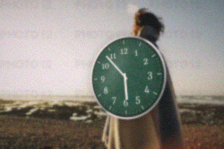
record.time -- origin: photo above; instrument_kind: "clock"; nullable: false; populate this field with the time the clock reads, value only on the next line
5:53
